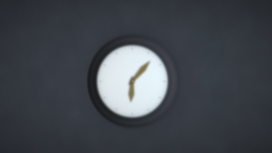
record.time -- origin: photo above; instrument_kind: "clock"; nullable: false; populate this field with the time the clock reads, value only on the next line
6:07
